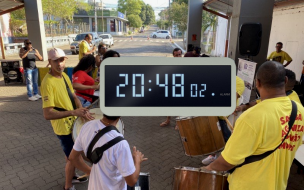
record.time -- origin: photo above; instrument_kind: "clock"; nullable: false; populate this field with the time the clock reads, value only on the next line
20:48:02
